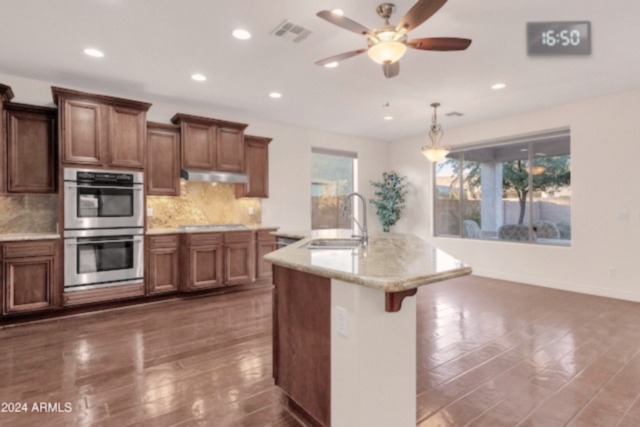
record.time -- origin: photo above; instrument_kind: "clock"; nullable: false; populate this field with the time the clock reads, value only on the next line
16:50
